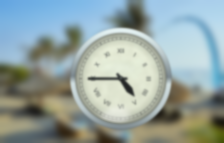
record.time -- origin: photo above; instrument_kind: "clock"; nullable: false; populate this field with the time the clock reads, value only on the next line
4:45
